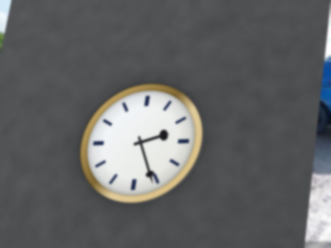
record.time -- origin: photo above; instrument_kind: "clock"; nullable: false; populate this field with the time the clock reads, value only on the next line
2:26
